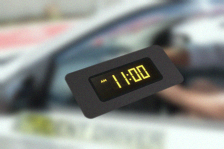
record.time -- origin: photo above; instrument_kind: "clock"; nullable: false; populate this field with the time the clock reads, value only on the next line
11:00
